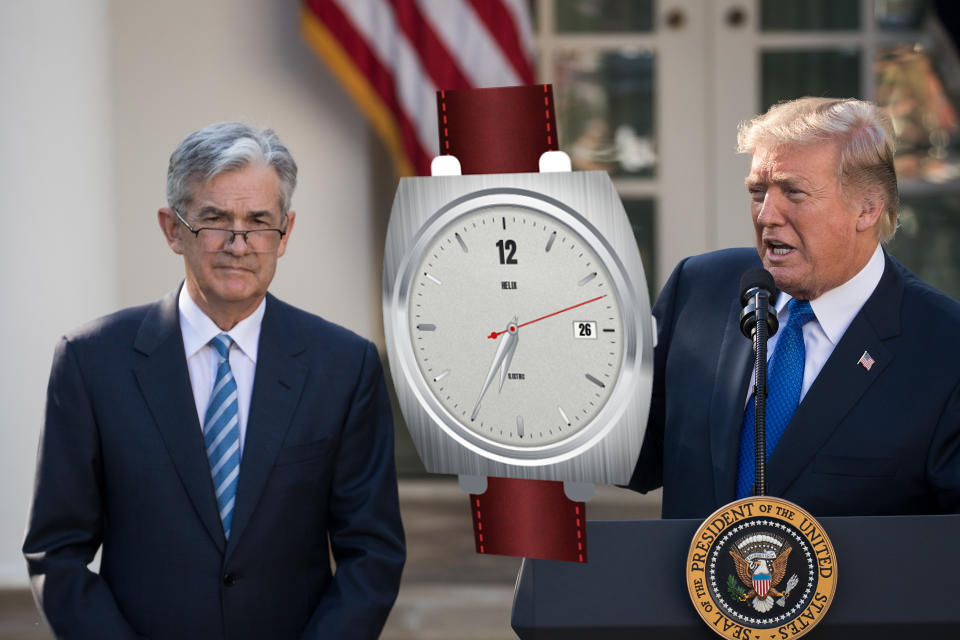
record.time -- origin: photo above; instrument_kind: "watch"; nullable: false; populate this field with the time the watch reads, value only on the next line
6:35:12
